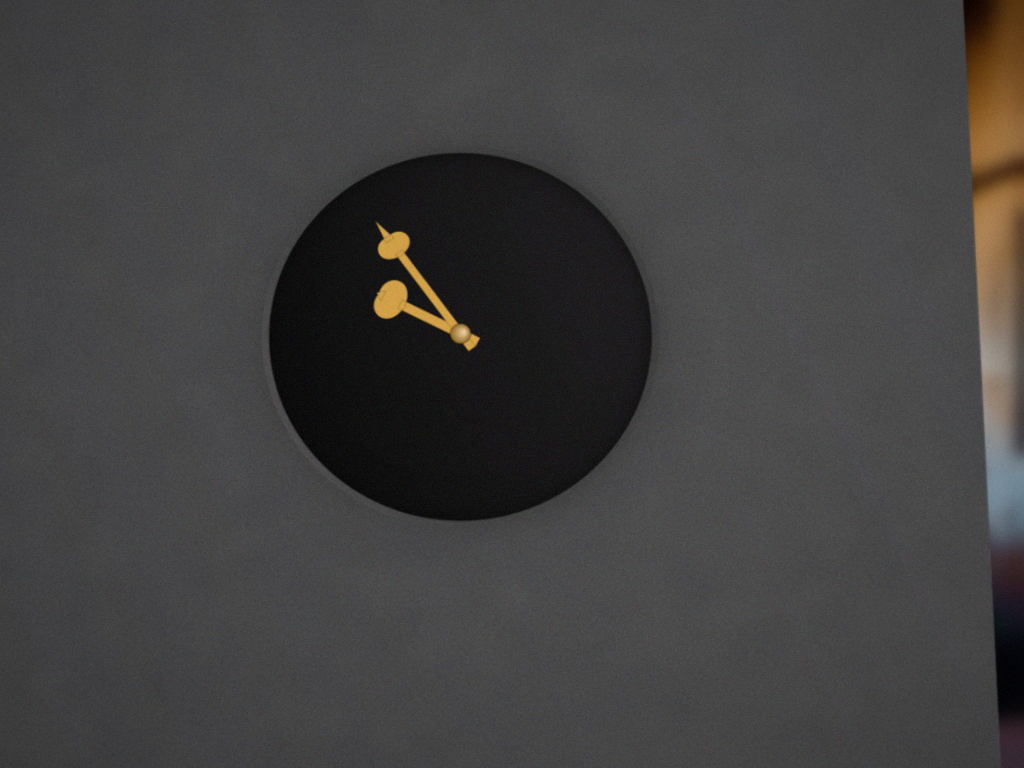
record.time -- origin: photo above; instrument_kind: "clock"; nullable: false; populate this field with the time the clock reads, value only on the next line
9:54
